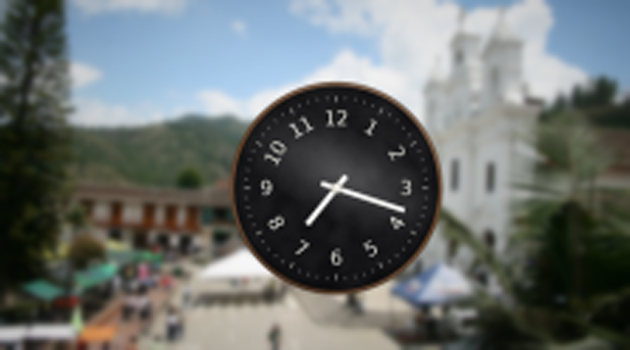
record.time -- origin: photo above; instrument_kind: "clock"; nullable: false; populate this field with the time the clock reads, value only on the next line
7:18
